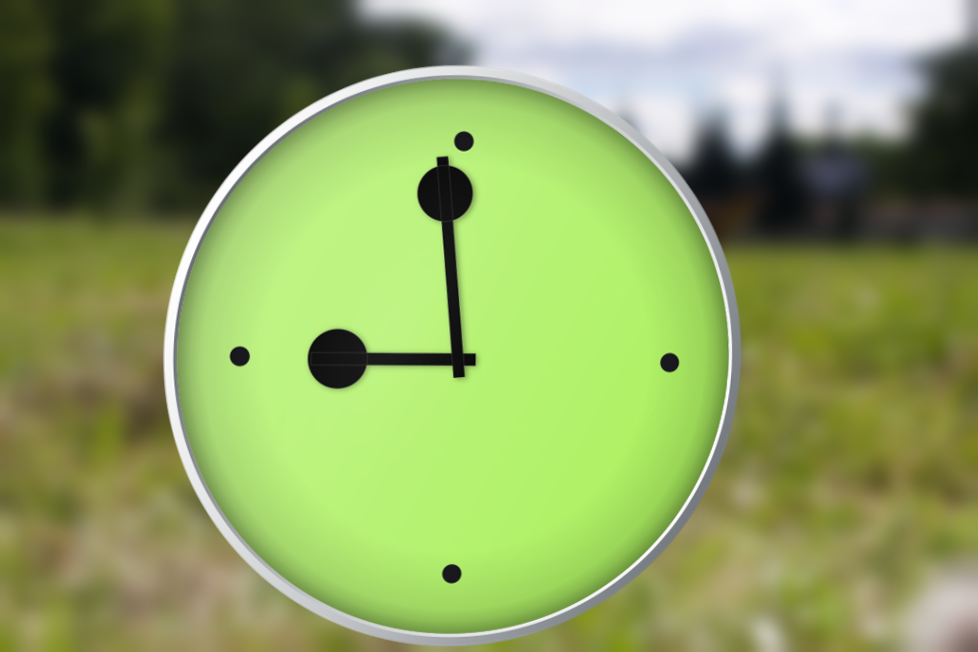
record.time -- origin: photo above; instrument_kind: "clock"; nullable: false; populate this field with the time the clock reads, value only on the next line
8:59
